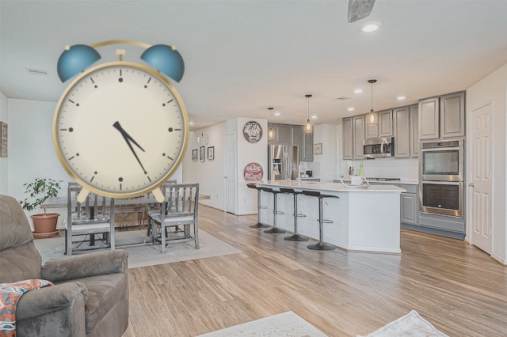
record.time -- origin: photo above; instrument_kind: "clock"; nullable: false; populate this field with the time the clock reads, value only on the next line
4:25
